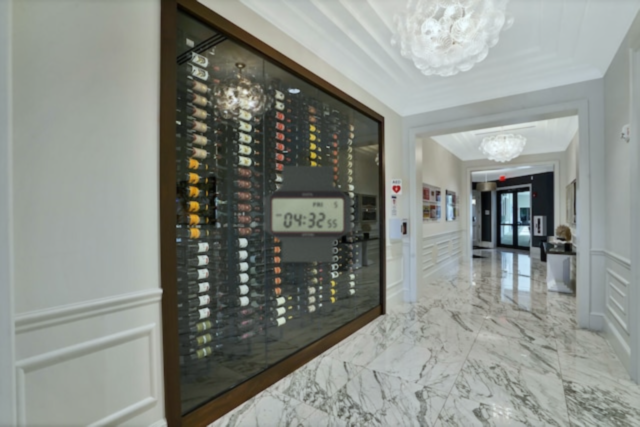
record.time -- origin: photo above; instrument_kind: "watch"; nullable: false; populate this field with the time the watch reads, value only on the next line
4:32
